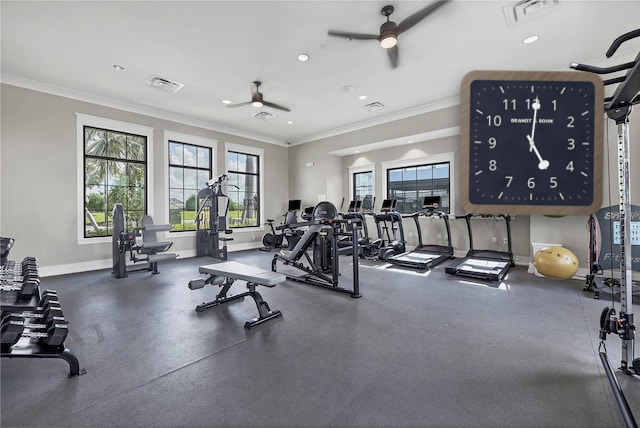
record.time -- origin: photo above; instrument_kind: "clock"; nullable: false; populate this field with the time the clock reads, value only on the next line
5:01
